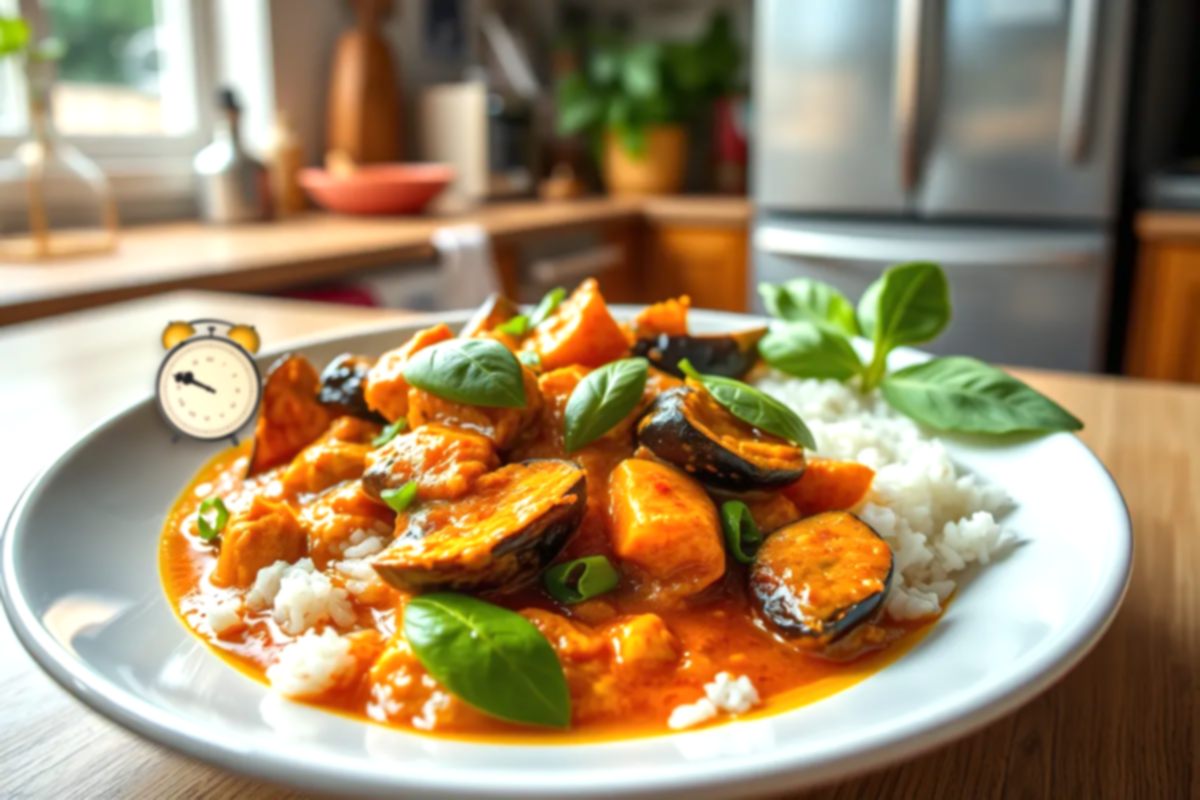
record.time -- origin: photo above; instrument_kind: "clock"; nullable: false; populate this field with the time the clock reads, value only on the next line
9:48
